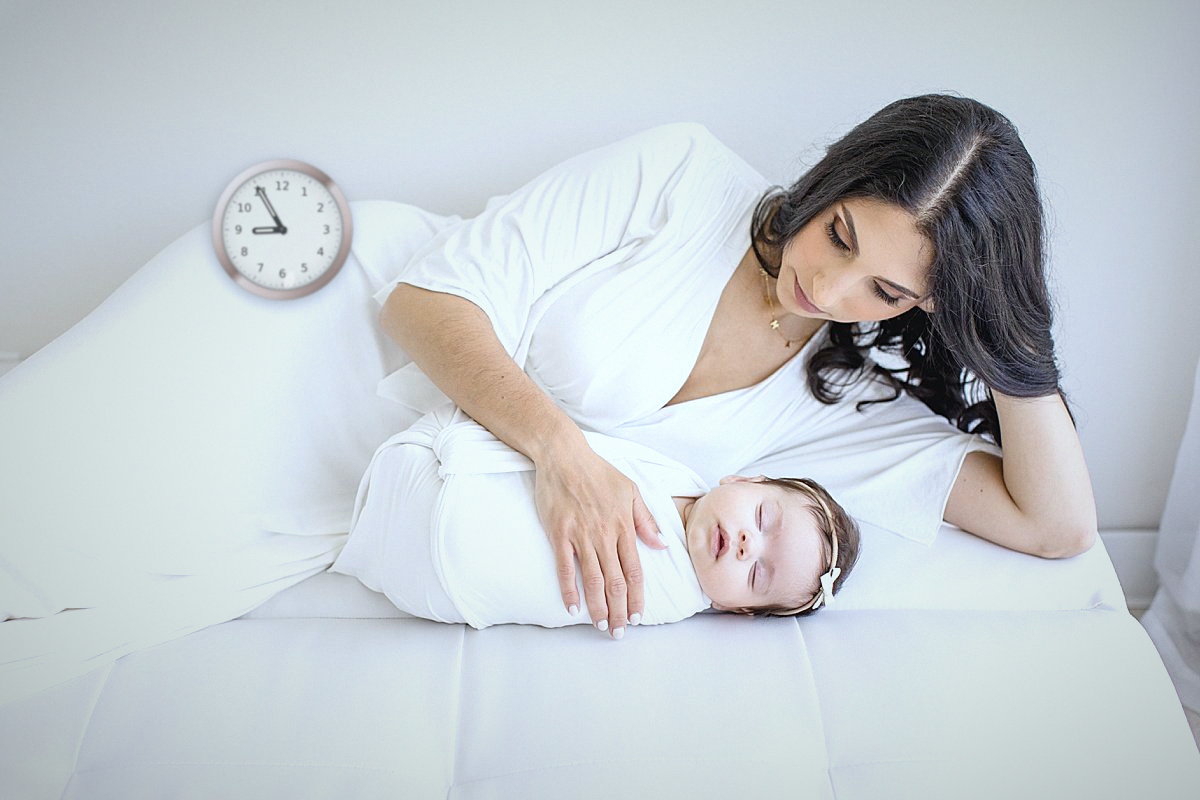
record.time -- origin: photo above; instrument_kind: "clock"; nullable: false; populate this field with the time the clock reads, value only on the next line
8:55
